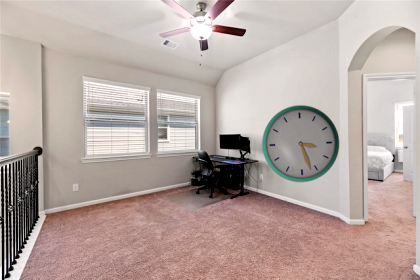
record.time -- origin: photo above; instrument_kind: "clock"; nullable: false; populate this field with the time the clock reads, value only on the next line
3:27
